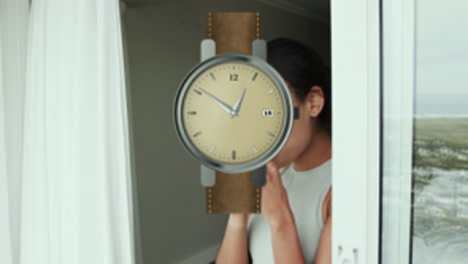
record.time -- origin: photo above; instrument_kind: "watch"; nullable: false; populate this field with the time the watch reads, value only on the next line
12:51
